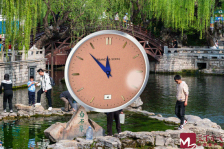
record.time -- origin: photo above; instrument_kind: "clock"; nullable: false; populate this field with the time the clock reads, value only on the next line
11:53
